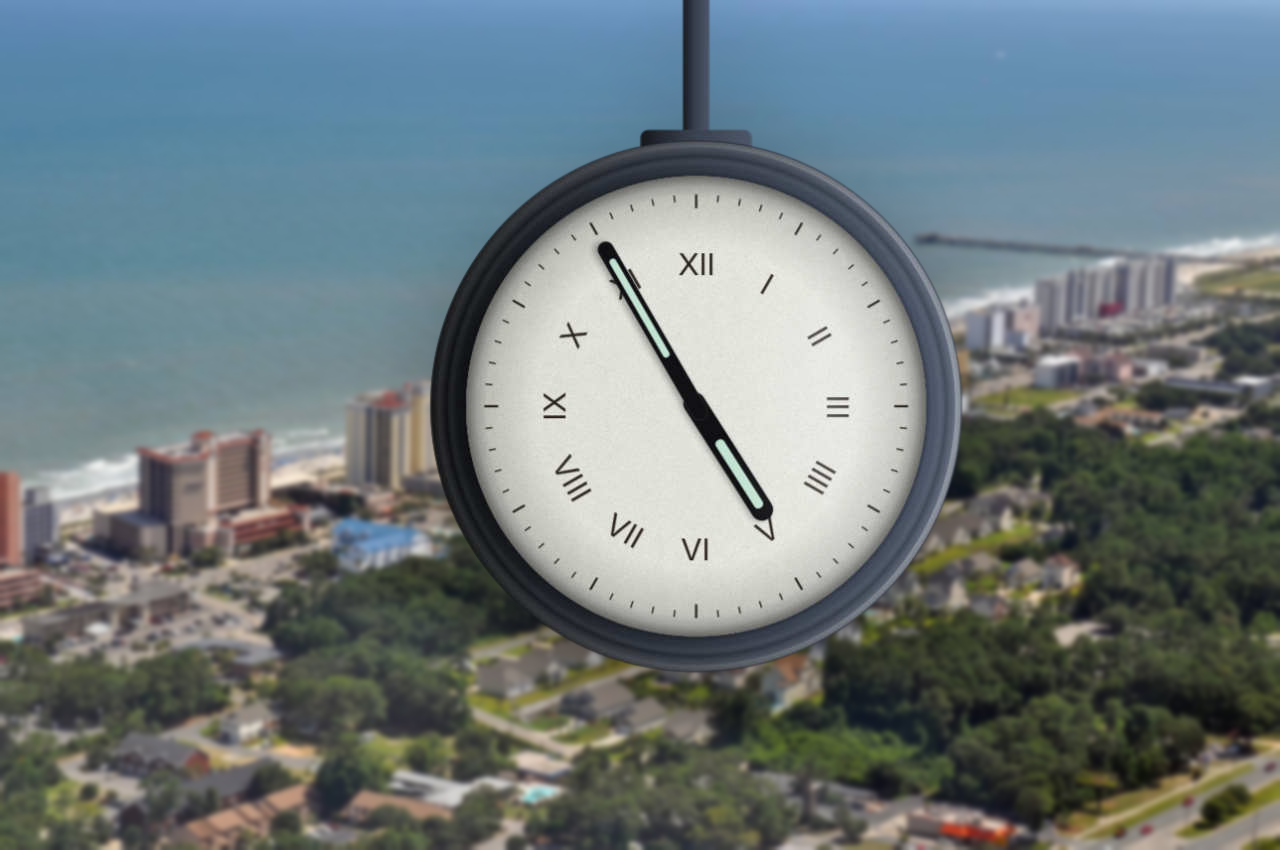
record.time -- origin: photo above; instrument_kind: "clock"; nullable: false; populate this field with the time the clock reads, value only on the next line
4:55
